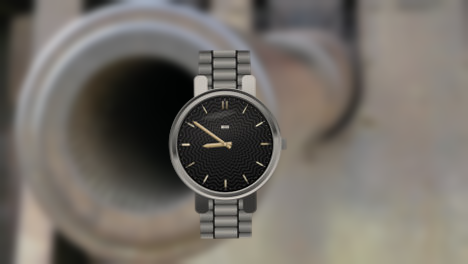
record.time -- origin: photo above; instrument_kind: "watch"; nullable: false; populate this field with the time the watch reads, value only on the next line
8:51
